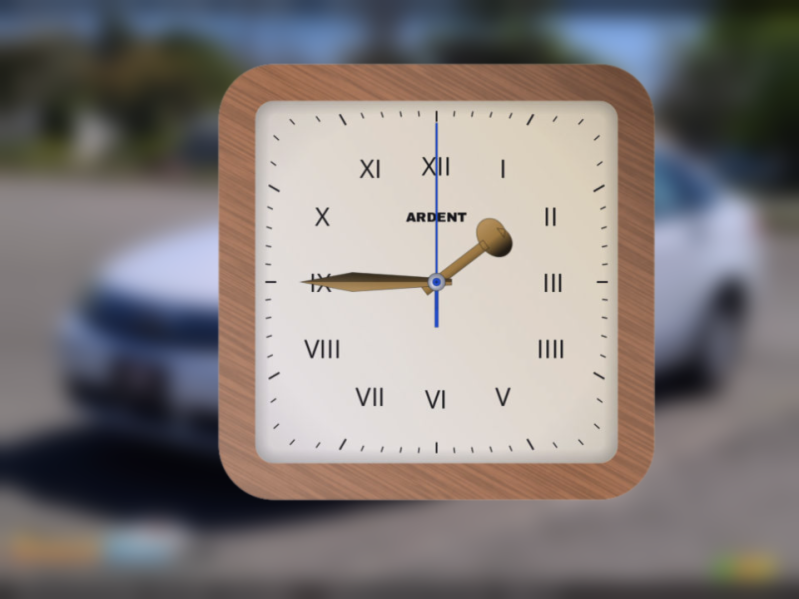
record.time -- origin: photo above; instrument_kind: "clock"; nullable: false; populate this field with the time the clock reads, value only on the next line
1:45:00
